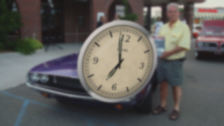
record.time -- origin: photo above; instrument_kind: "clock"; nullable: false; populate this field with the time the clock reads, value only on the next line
6:58
